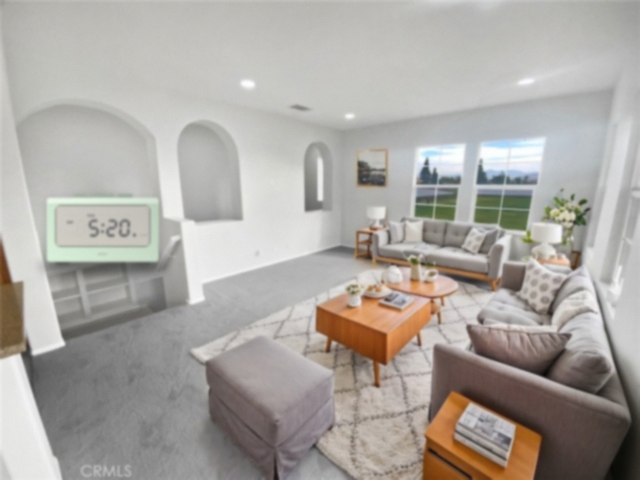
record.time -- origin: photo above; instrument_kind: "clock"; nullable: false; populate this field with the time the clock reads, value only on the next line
5:20
